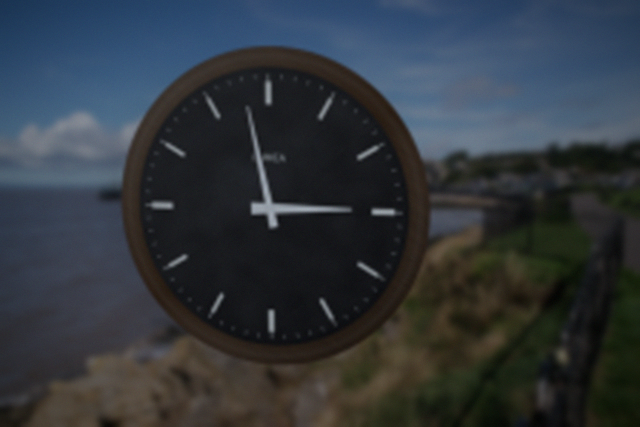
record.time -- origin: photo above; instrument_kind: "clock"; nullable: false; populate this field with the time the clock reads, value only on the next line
2:58
